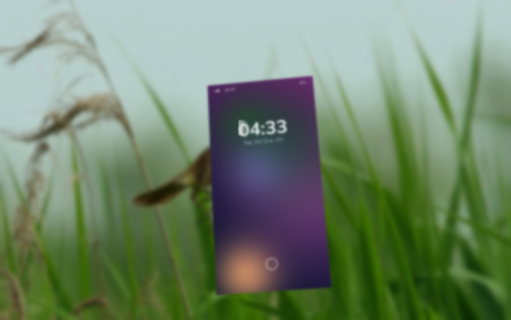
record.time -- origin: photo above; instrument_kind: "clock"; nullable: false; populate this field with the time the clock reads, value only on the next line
4:33
